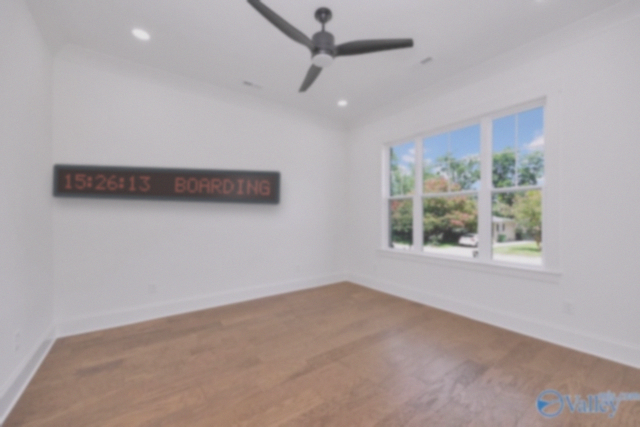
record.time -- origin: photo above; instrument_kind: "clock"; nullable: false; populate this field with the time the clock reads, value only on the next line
15:26:13
